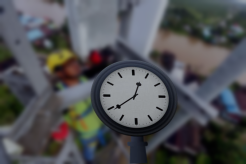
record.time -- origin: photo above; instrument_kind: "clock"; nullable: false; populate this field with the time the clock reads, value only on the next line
12:39
